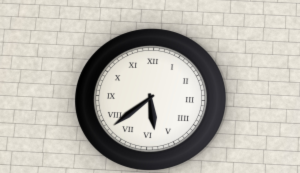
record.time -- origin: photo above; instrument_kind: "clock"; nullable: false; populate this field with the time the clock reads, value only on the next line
5:38
